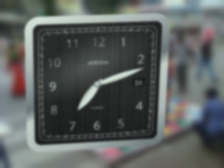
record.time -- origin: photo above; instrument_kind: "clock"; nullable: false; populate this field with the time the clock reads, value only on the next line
7:12
